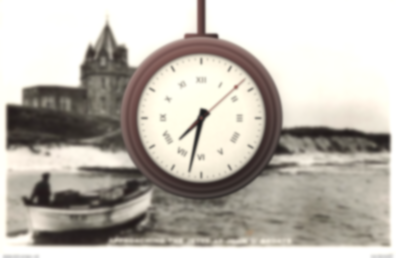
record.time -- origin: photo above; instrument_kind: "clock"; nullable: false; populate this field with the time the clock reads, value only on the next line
7:32:08
